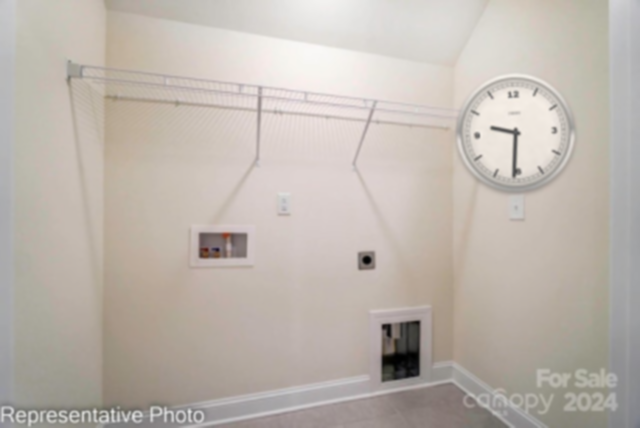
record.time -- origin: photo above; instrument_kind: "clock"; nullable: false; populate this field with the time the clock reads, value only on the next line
9:31
